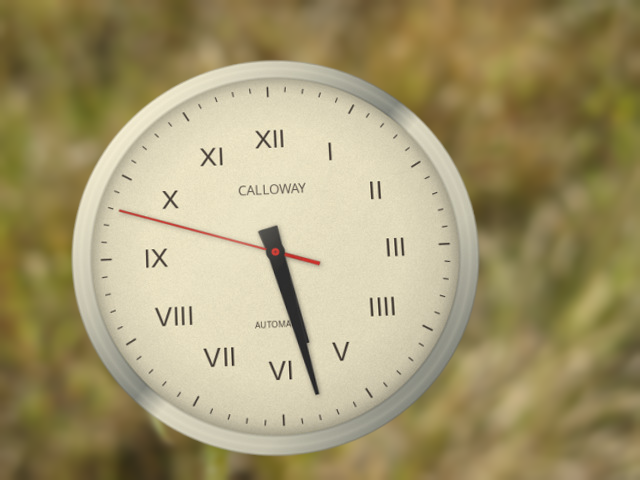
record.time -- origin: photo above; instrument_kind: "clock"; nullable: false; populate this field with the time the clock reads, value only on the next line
5:27:48
